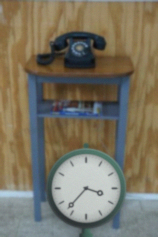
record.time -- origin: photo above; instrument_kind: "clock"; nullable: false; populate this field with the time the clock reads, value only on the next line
3:37
